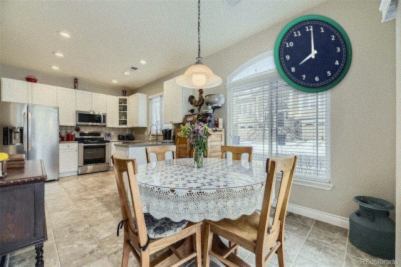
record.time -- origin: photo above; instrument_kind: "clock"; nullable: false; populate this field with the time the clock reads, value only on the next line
8:01
